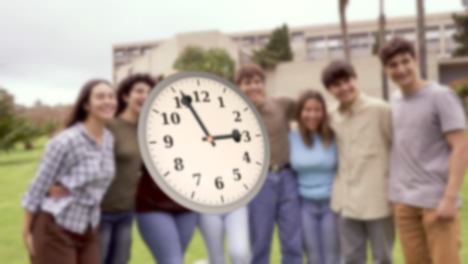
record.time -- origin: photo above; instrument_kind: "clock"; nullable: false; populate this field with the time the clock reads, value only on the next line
2:56
